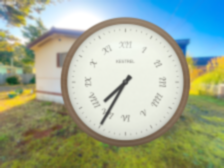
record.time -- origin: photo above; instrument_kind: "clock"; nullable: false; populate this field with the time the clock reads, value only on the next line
7:35
